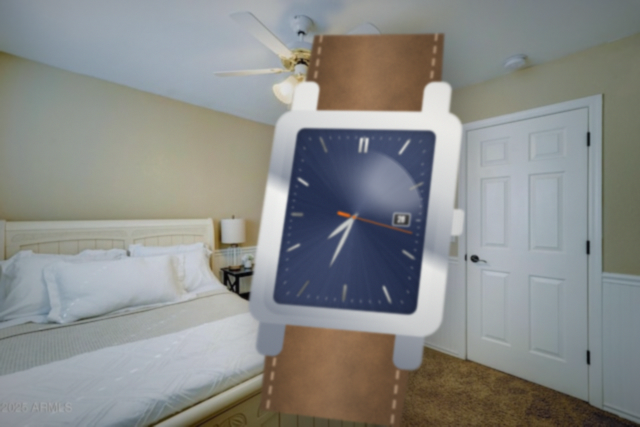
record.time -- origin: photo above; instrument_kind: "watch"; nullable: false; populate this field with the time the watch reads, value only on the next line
7:33:17
